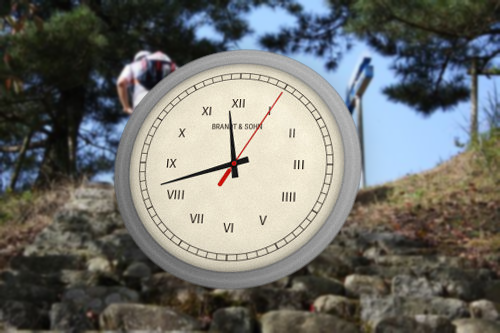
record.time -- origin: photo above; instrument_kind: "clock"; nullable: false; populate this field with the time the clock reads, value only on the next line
11:42:05
